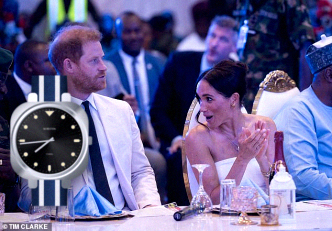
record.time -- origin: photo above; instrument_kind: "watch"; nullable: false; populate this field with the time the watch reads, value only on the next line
7:44
